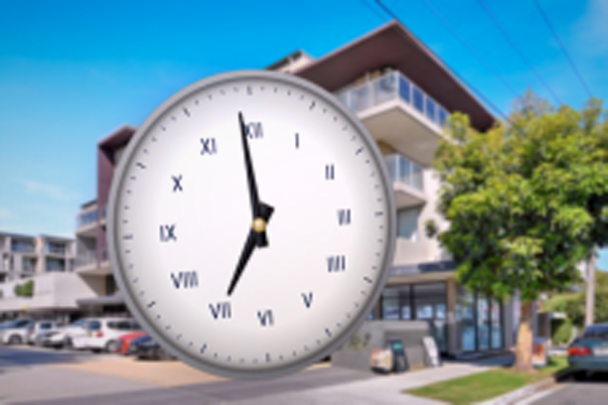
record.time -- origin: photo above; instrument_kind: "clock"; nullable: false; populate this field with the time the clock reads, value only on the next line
6:59
